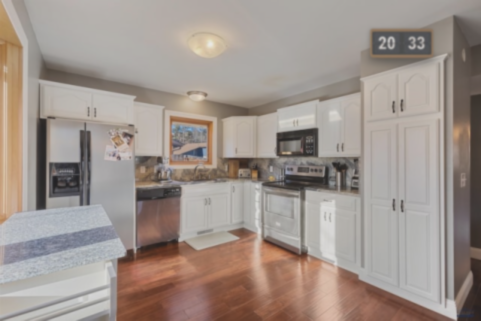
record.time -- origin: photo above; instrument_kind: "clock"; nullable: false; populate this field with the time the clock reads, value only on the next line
20:33
